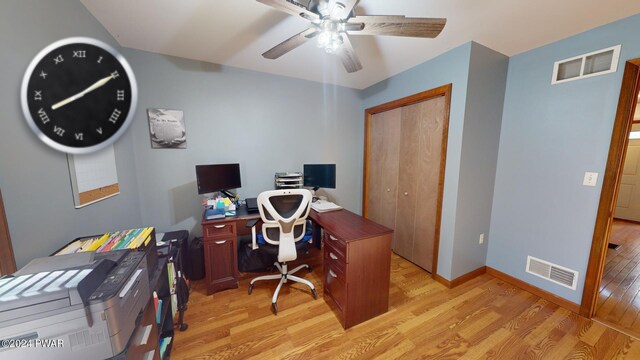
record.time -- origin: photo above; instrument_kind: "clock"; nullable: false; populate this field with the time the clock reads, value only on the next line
8:10
